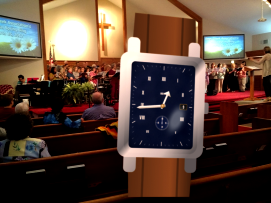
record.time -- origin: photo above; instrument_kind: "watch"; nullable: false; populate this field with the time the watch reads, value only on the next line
12:44
